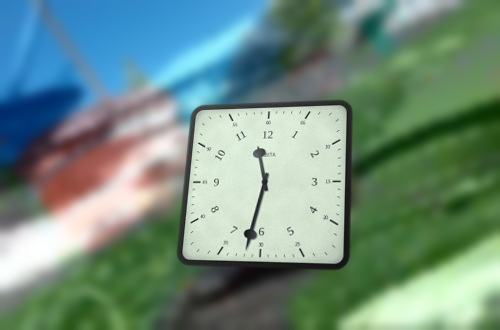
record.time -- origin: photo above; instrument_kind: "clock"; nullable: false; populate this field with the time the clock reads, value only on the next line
11:32
